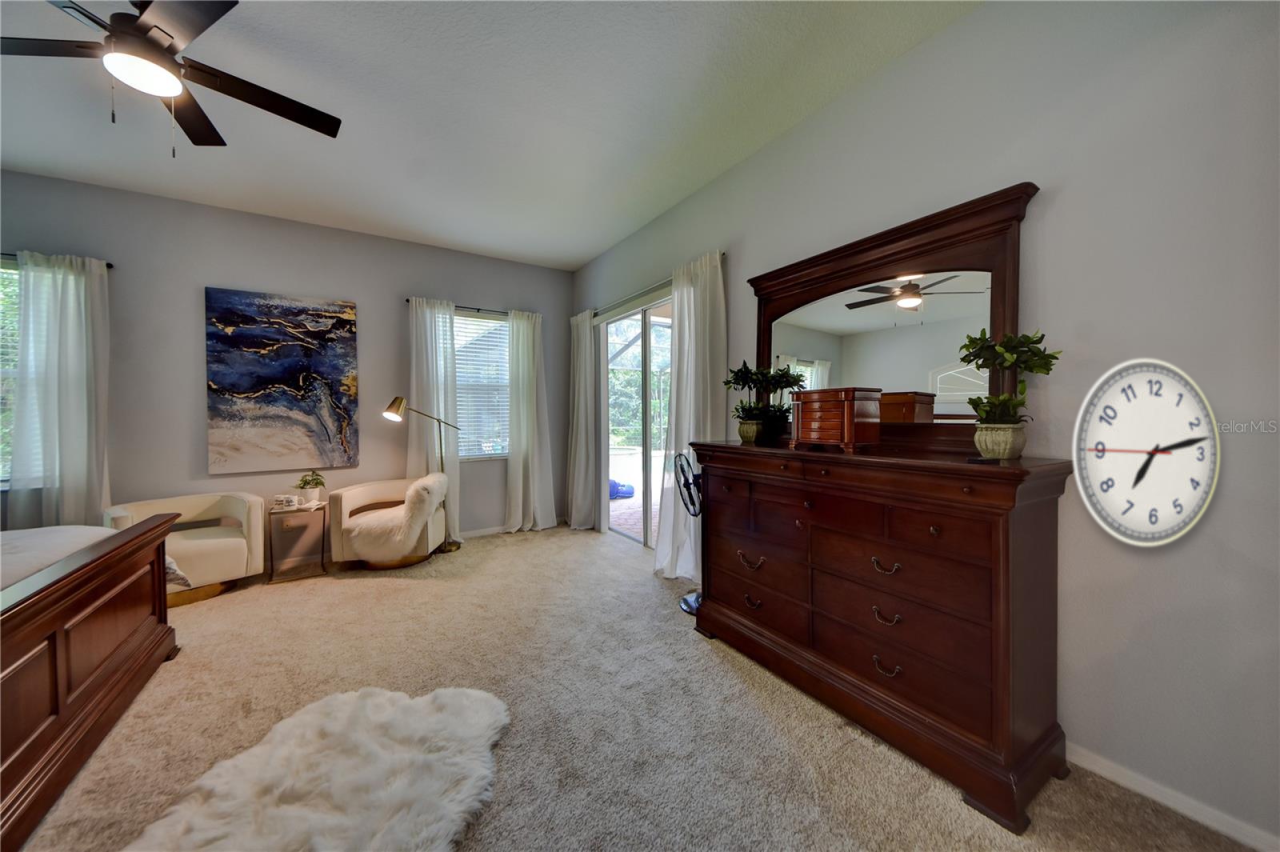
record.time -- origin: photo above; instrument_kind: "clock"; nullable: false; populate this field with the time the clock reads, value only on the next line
7:12:45
